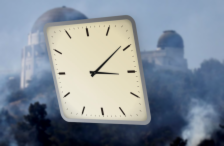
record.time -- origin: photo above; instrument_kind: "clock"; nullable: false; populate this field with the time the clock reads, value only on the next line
3:09
